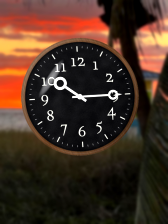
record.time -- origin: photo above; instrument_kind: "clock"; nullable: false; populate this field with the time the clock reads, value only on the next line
10:15
